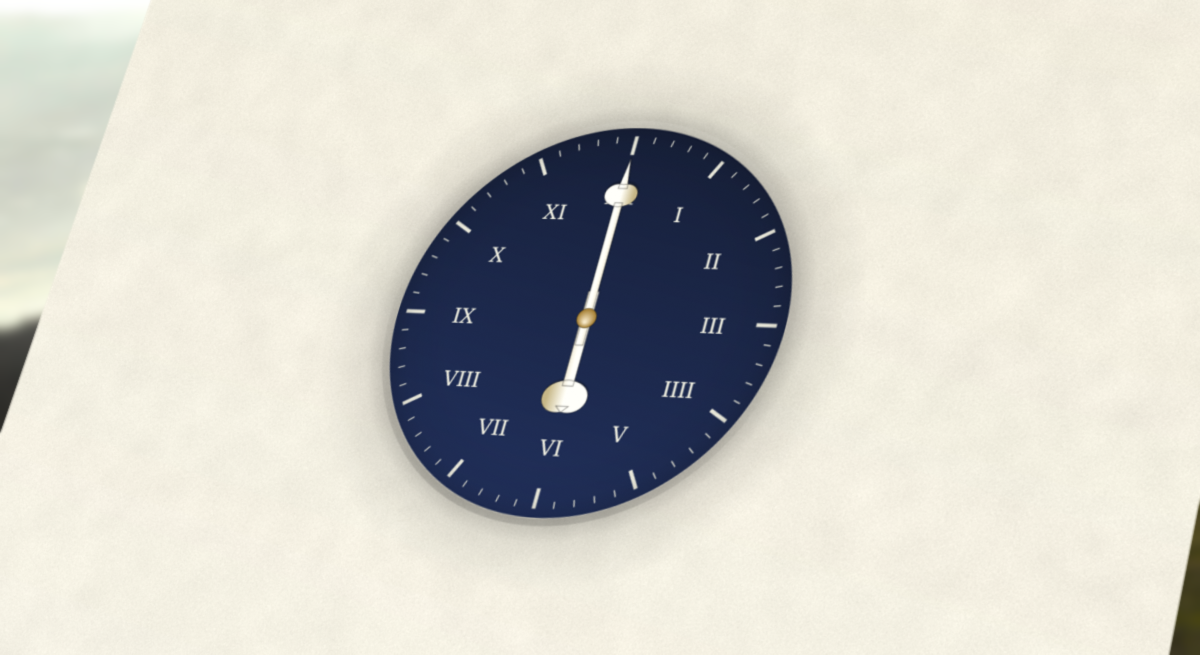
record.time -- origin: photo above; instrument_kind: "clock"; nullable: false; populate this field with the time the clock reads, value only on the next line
6:00
